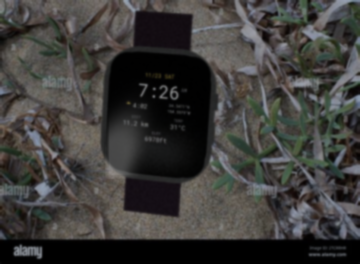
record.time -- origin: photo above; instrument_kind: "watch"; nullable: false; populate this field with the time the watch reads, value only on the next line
7:26
